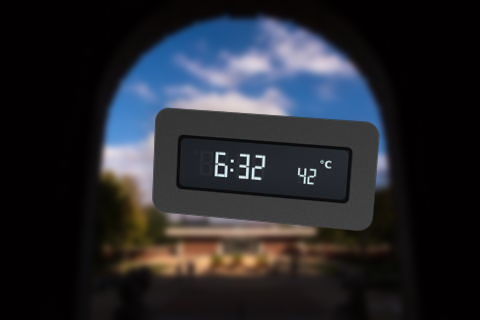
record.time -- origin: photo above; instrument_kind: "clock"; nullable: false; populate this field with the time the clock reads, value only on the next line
6:32
